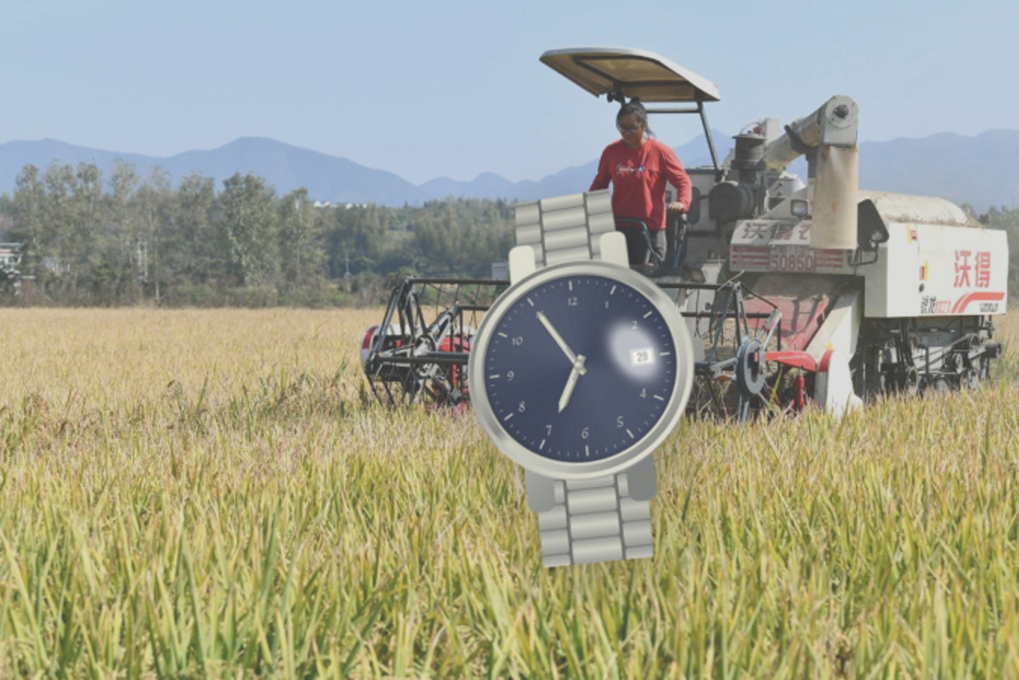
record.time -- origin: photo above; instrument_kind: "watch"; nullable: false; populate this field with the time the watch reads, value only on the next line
6:55
